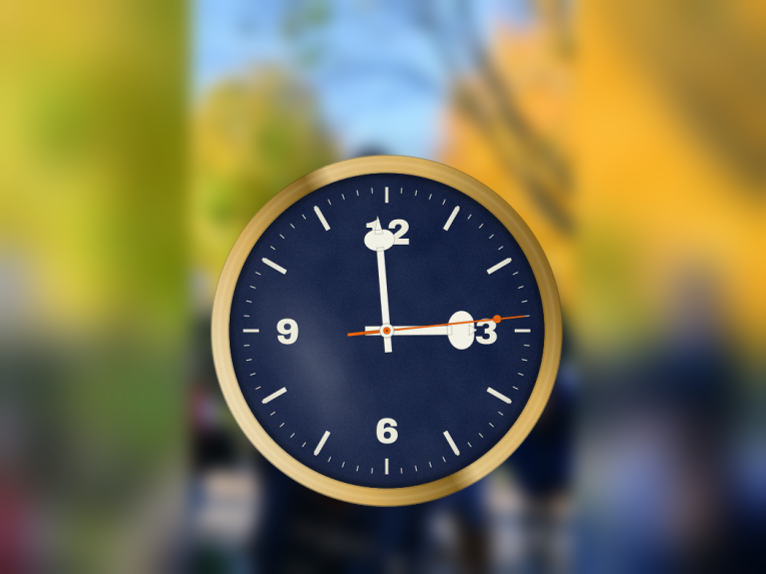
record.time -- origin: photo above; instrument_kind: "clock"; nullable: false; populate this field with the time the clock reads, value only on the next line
2:59:14
